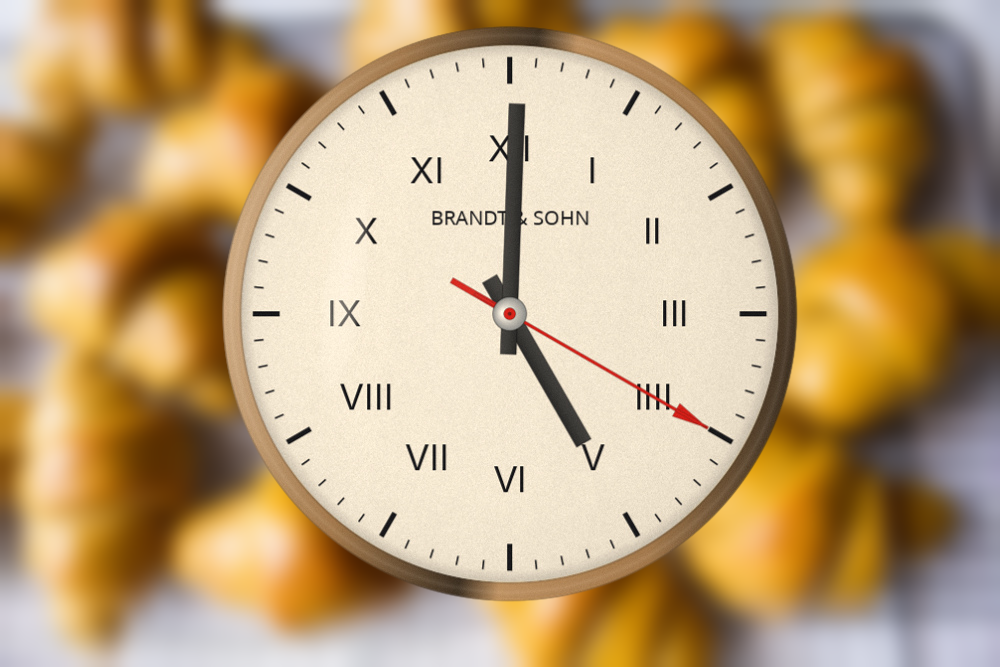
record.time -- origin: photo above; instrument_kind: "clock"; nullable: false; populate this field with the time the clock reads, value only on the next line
5:00:20
